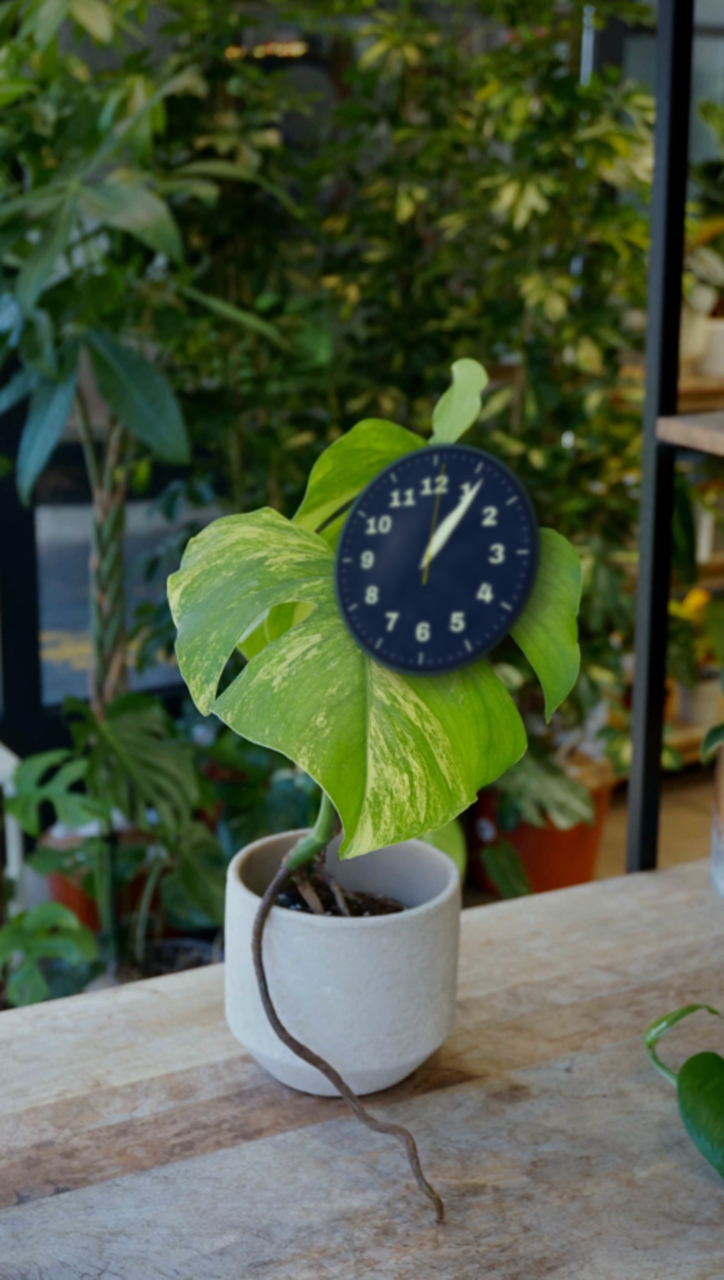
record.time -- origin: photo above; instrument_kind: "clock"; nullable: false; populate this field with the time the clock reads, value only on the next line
1:06:01
